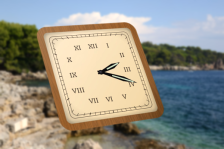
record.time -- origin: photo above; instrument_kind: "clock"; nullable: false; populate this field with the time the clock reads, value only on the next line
2:19
